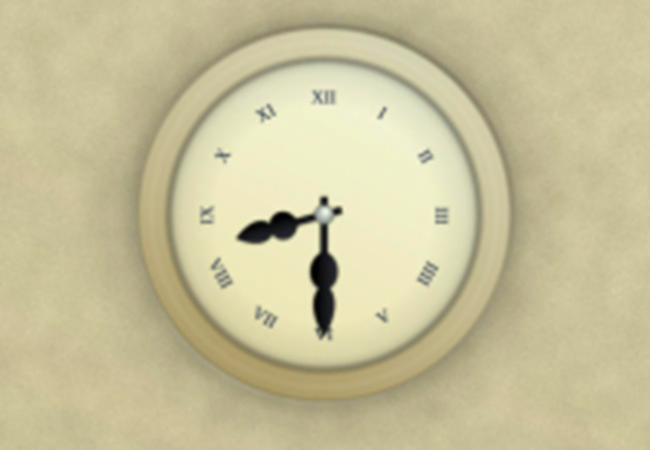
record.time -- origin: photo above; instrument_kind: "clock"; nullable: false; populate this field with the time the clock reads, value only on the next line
8:30
